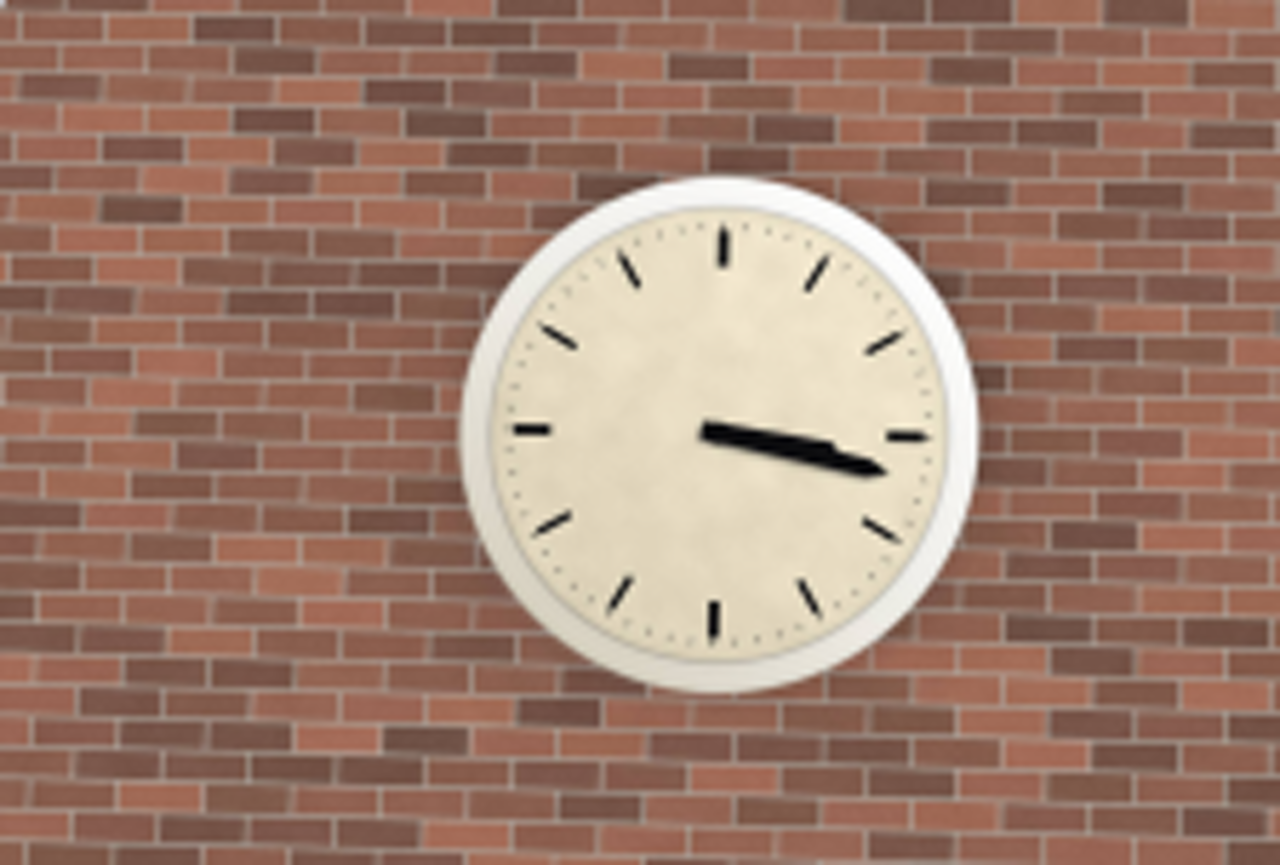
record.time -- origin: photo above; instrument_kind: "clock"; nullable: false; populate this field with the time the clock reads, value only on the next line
3:17
